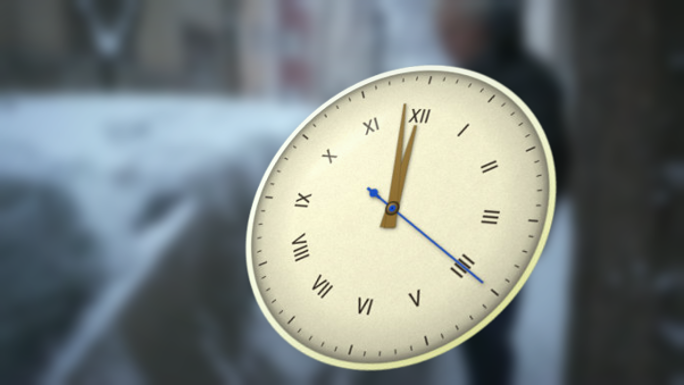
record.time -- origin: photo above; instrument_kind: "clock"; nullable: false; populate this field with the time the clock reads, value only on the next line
11:58:20
